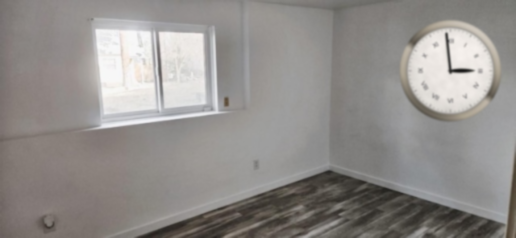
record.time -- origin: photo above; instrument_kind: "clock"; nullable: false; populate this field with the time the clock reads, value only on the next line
2:59
